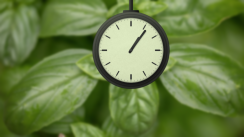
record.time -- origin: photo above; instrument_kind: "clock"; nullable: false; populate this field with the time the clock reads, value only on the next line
1:06
